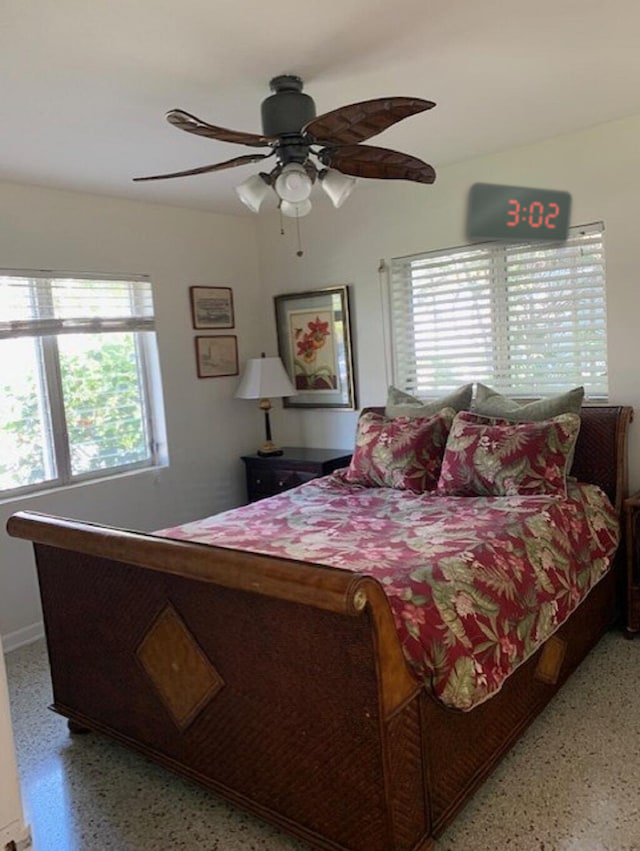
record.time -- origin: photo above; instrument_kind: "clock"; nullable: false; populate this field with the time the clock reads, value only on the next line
3:02
